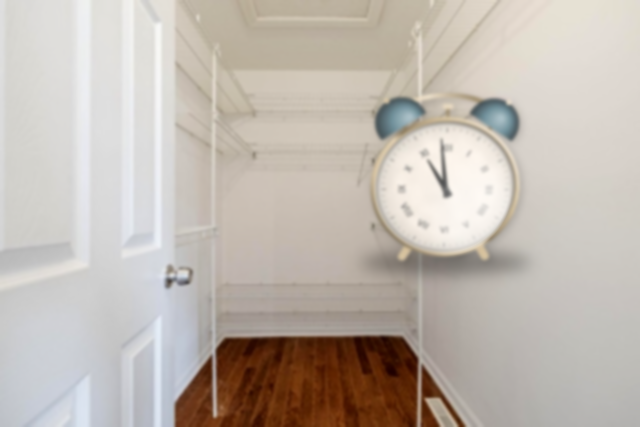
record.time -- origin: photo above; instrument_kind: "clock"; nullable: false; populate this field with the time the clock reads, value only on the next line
10:59
